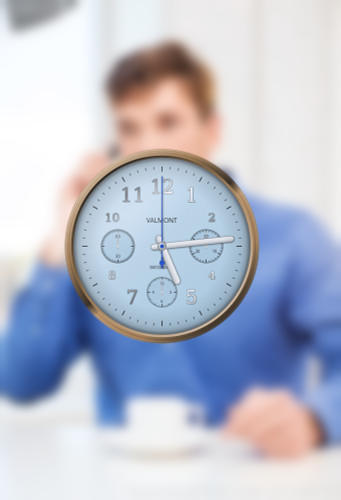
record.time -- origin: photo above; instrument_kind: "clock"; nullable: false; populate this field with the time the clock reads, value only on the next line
5:14
